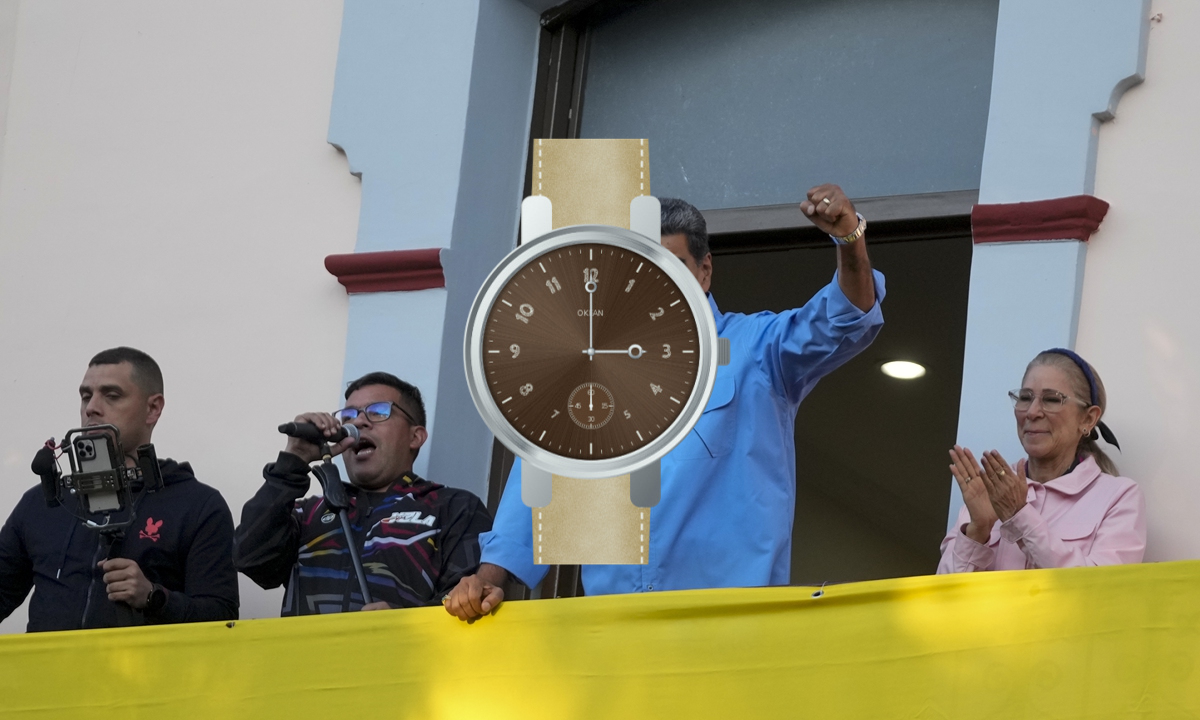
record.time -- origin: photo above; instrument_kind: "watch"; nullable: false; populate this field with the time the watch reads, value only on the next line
3:00
